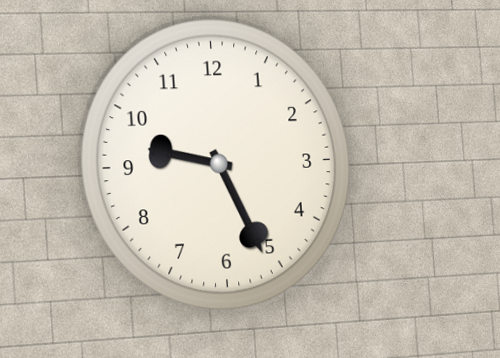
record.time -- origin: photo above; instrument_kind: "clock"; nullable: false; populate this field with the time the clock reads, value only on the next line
9:26
